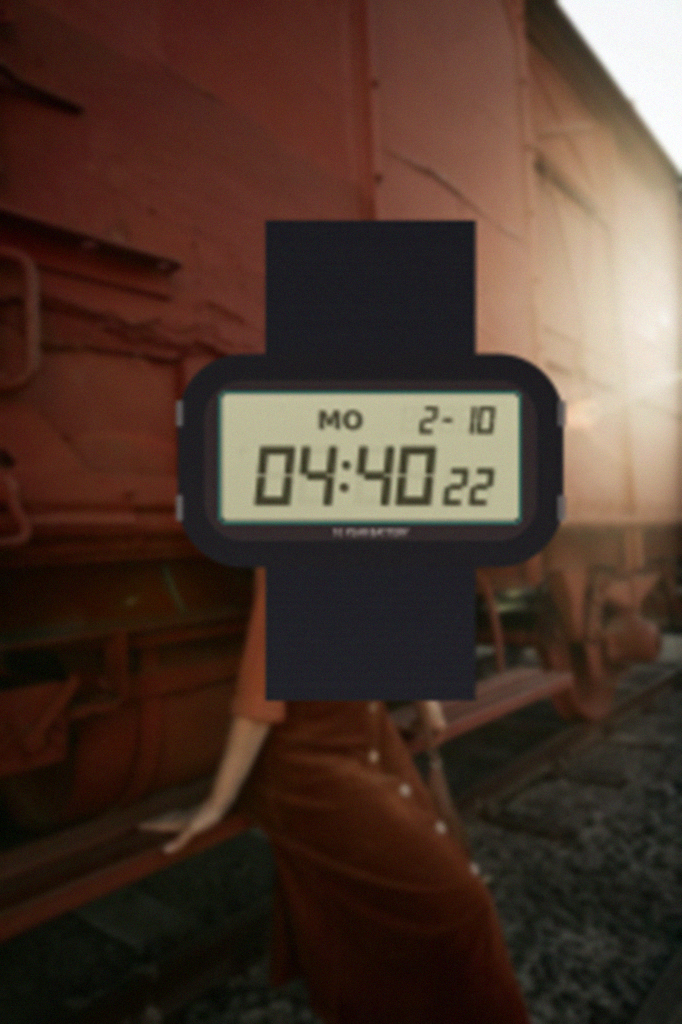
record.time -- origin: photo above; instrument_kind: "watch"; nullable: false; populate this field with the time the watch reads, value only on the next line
4:40:22
